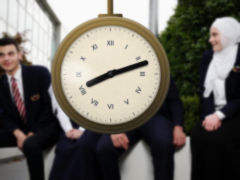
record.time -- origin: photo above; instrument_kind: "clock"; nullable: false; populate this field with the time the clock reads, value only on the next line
8:12
